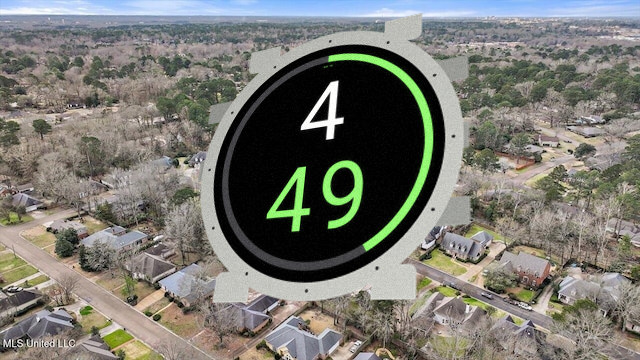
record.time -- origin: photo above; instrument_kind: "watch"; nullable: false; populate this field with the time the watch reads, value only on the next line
4:49
